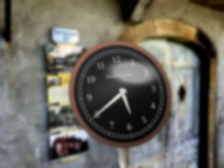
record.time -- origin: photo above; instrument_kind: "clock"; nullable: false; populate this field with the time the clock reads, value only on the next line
5:40
